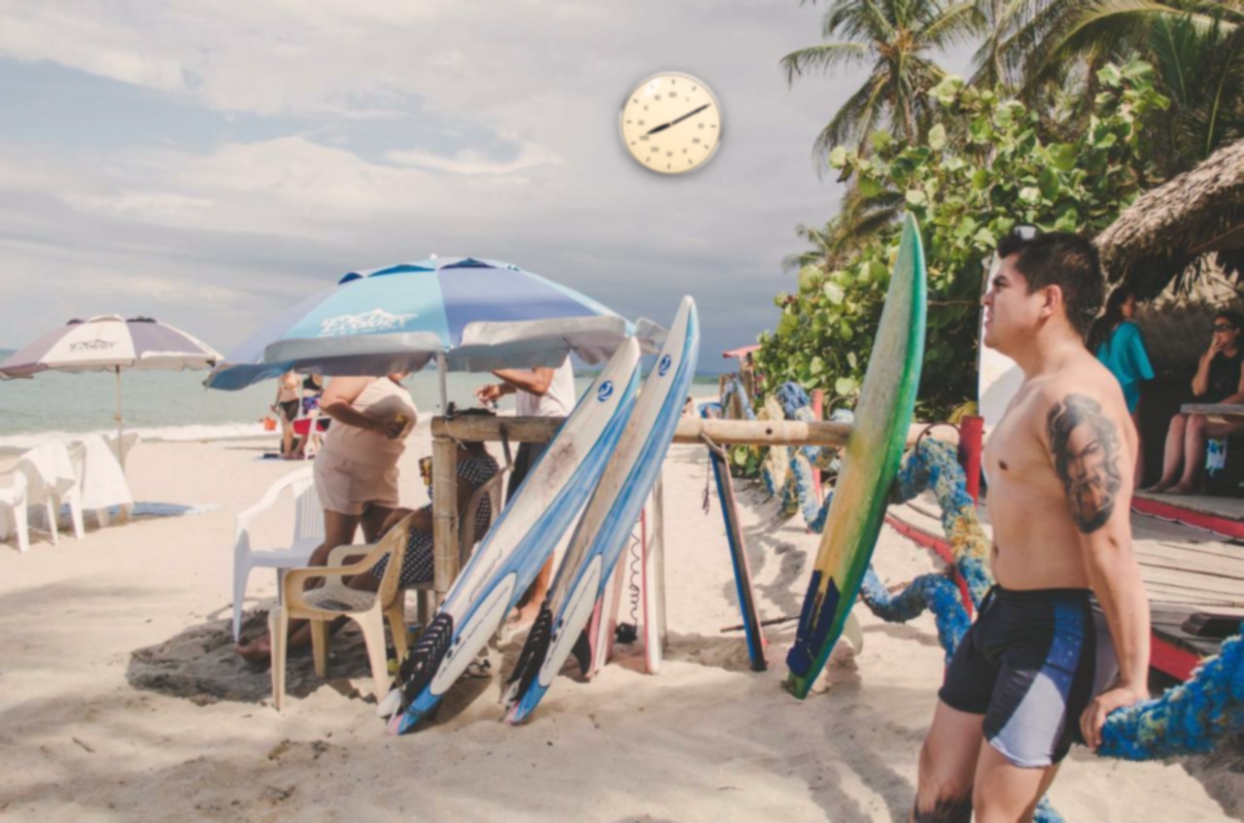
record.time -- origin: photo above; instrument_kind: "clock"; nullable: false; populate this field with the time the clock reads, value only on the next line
8:10
